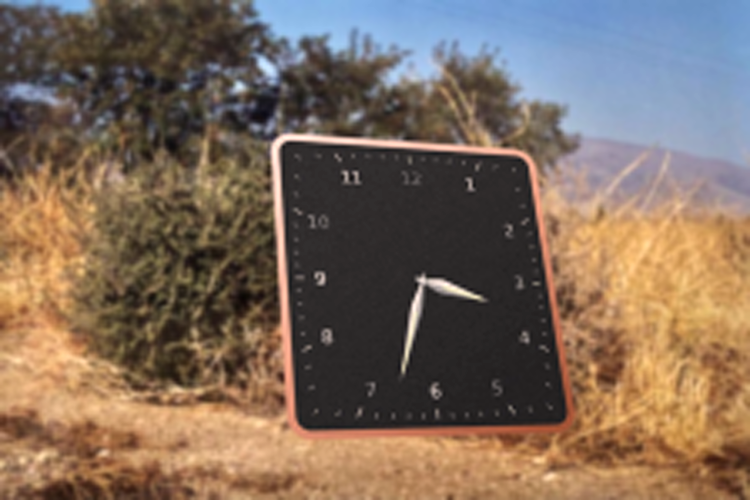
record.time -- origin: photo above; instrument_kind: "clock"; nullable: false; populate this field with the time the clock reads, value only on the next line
3:33
